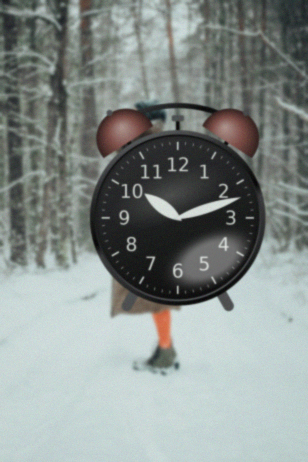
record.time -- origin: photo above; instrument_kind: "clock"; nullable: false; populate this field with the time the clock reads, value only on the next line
10:12
